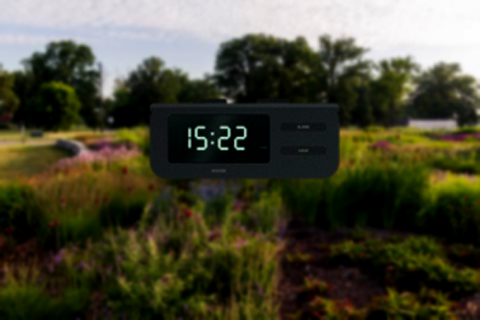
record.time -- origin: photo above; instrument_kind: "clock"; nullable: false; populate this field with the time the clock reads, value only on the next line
15:22
